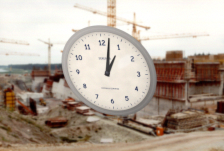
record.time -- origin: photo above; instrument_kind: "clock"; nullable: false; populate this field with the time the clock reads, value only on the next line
1:02
